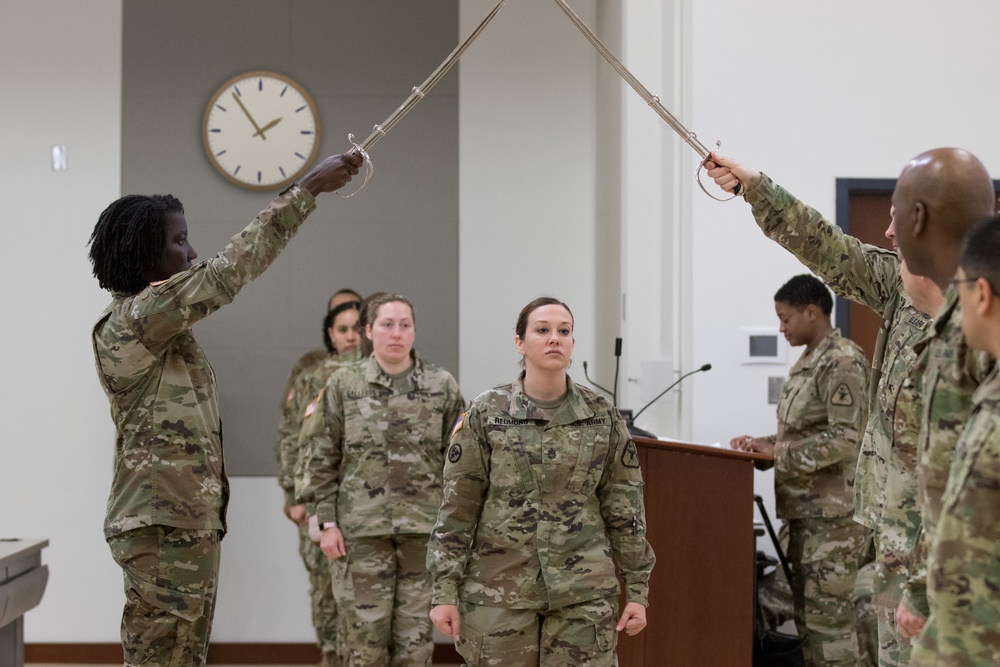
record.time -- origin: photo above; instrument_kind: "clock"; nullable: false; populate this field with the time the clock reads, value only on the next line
1:54
